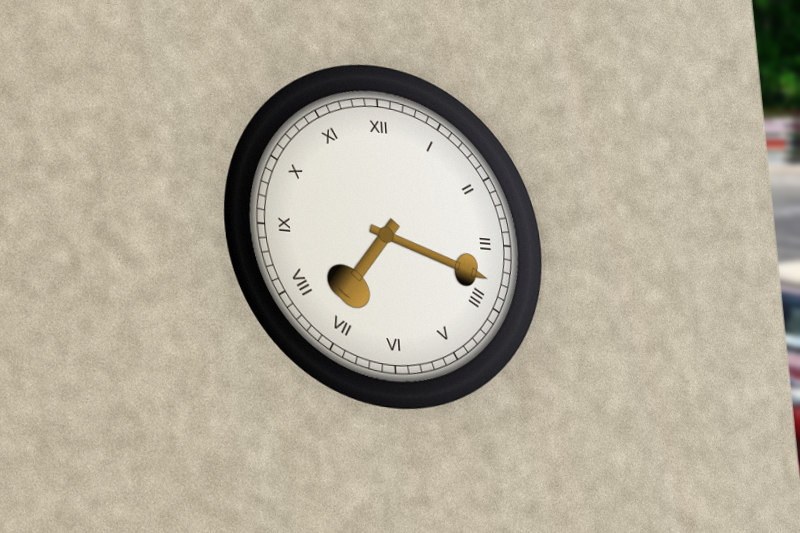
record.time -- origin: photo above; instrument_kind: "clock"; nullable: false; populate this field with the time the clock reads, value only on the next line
7:18
